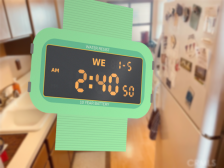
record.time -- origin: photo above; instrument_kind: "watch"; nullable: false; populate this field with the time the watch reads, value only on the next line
2:40:50
